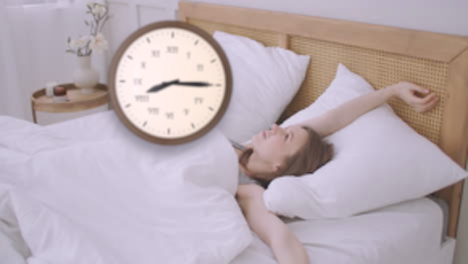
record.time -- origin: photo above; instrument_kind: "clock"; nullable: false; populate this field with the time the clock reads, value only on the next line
8:15
